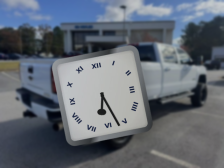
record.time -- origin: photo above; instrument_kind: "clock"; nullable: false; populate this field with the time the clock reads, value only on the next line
6:27
